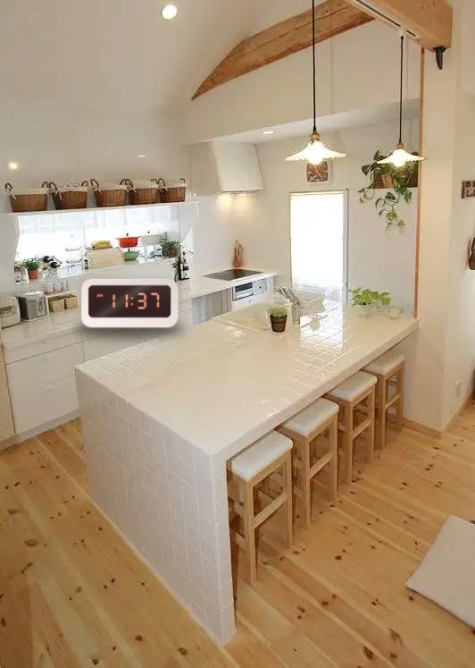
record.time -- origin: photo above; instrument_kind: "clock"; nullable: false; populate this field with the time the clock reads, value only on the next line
11:37
